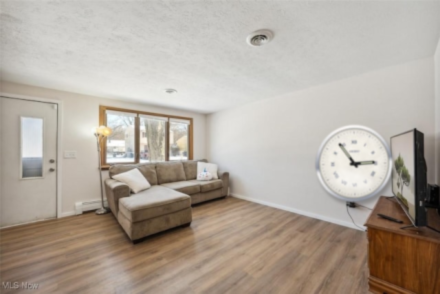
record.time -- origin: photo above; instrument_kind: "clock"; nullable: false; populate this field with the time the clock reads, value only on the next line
2:54
